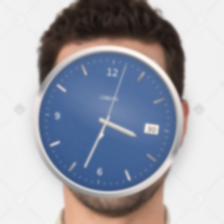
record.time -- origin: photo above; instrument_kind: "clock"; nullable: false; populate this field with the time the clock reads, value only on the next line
3:33:02
